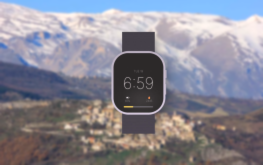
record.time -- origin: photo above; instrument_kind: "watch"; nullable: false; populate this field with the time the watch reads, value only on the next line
6:59
